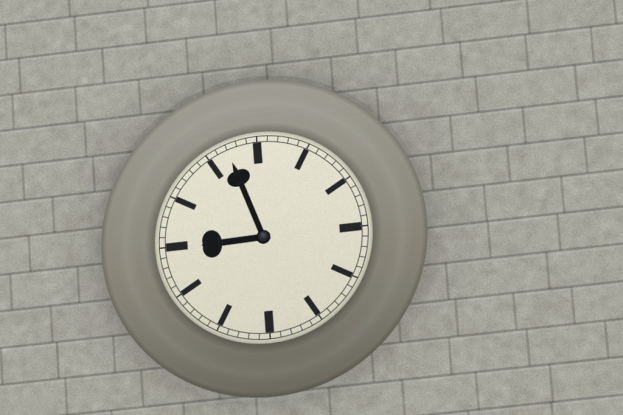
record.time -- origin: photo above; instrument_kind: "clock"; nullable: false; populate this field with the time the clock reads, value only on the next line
8:57
